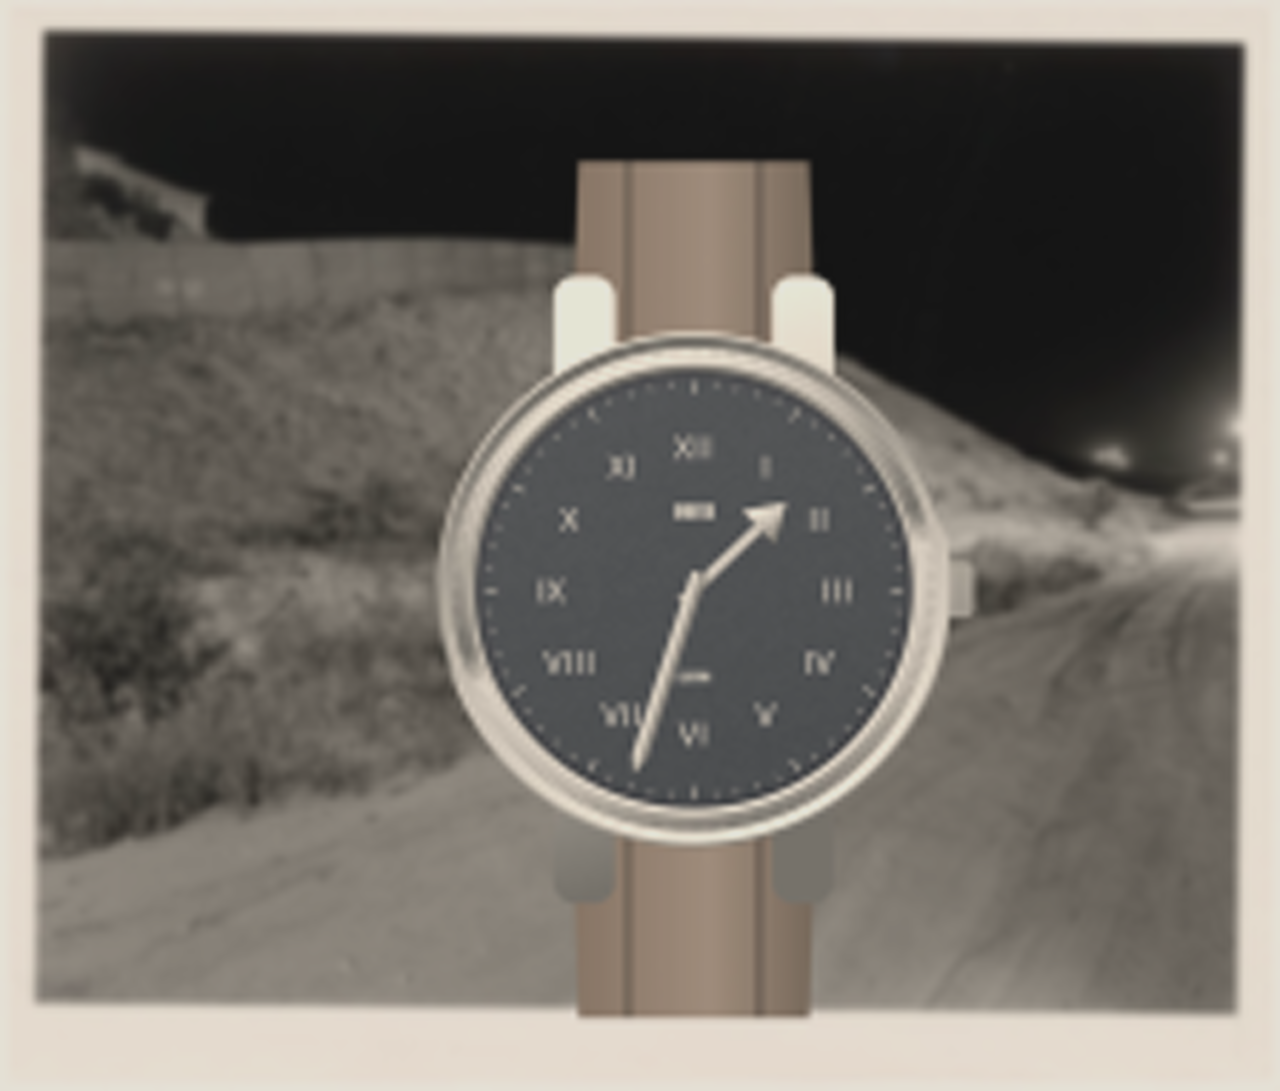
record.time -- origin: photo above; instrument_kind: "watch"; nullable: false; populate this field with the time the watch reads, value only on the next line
1:33
